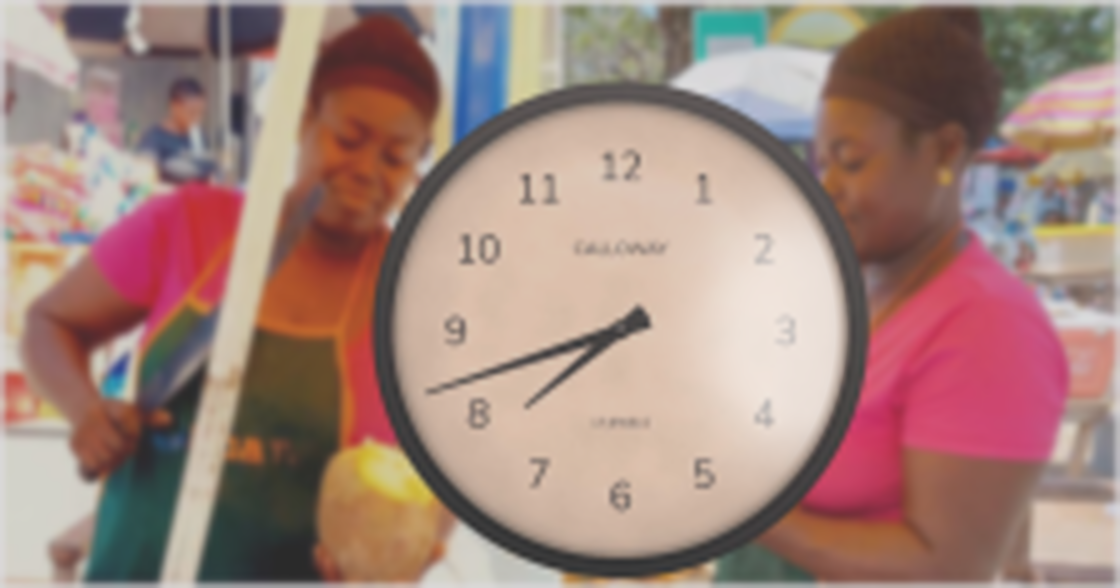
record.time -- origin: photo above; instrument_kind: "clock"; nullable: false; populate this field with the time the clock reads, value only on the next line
7:42
